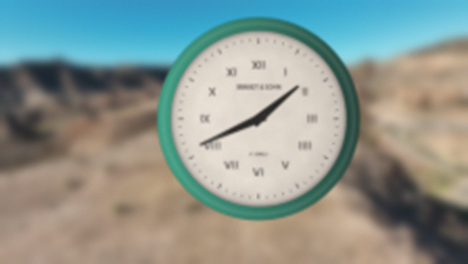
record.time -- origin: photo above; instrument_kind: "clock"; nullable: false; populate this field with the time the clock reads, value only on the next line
1:41
